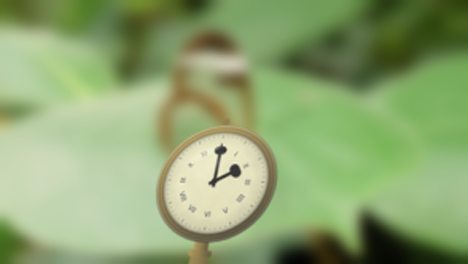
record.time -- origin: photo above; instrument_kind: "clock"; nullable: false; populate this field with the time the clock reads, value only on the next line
2:00
